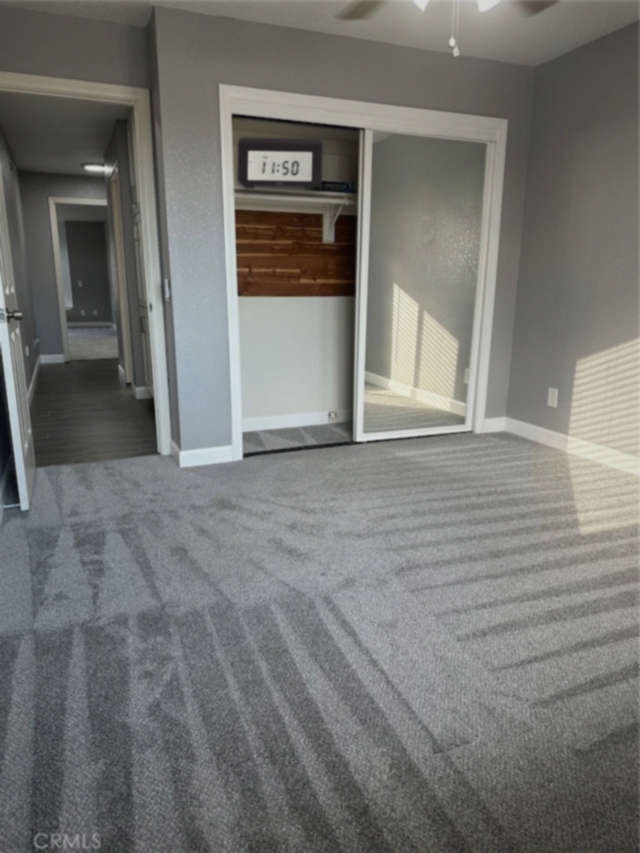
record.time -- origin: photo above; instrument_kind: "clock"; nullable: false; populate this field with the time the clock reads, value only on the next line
11:50
